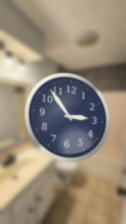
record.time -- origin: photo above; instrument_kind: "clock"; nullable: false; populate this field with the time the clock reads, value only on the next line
2:53
